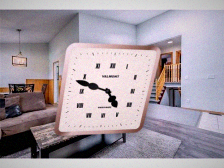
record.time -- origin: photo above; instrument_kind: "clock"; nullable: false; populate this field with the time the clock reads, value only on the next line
4:48
